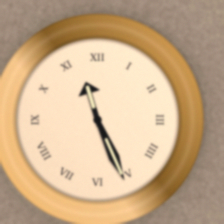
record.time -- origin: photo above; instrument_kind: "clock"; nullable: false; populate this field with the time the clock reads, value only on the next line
11:26
